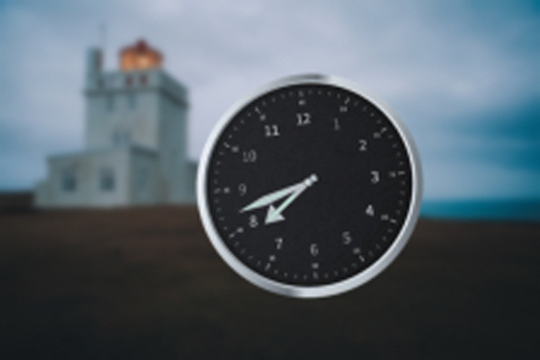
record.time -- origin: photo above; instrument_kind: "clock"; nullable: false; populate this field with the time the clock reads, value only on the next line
7:42
